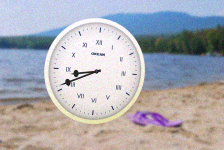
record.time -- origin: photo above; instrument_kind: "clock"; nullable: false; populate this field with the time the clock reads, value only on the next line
8:41
